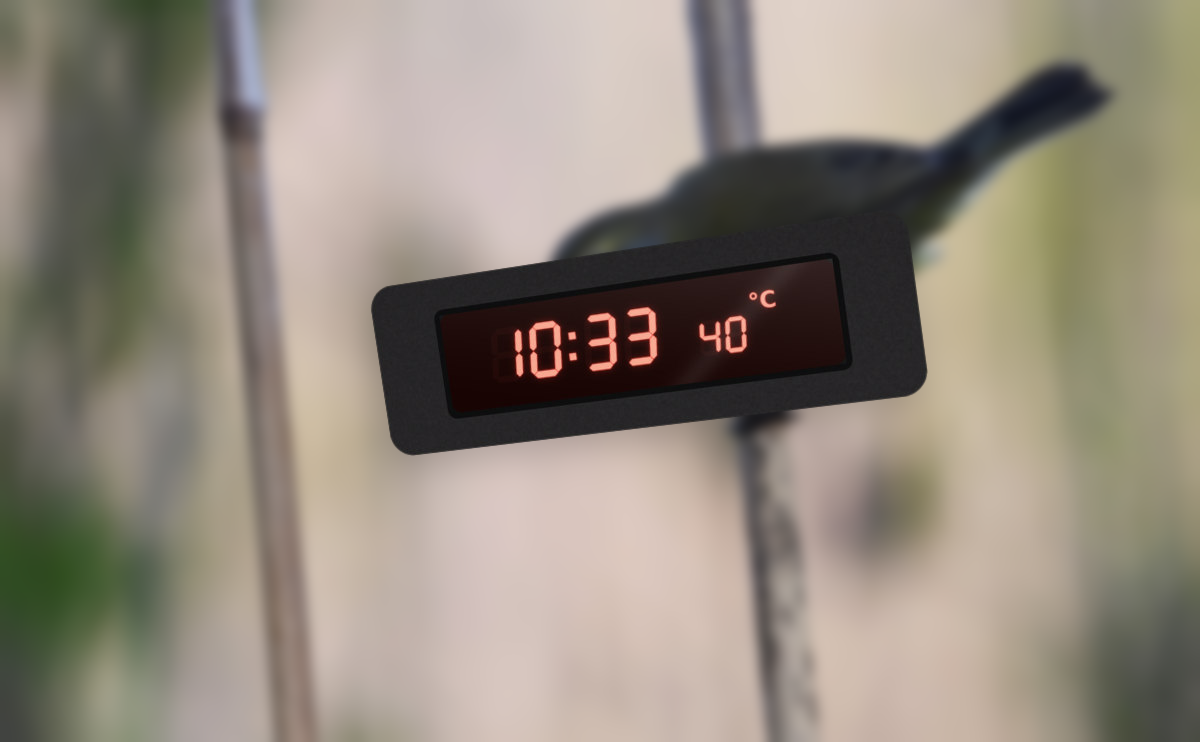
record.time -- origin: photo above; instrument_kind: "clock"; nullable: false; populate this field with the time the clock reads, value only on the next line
10:33
